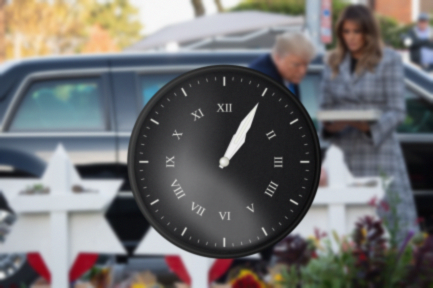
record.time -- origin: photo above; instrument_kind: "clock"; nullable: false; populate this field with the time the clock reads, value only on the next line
1:05
